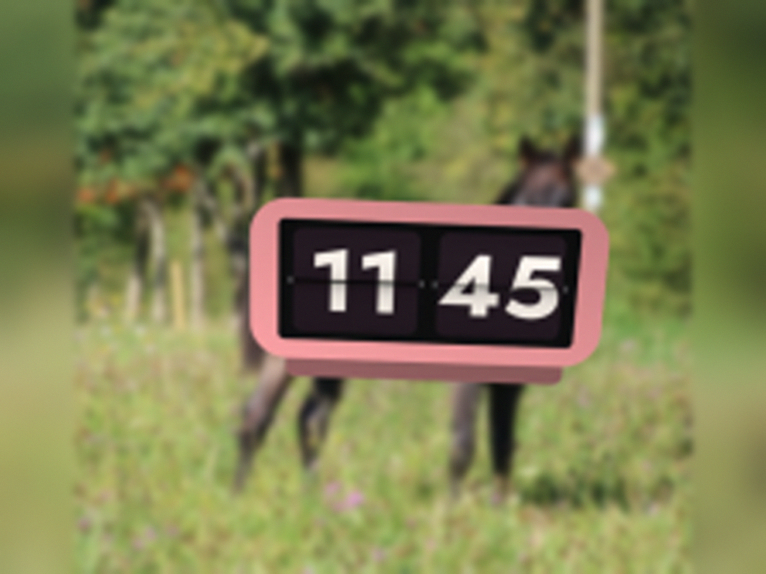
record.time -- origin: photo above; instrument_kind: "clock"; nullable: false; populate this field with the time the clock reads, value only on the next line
11:45
